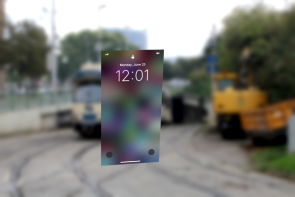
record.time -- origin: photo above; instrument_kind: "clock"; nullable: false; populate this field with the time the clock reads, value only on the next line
12:01
